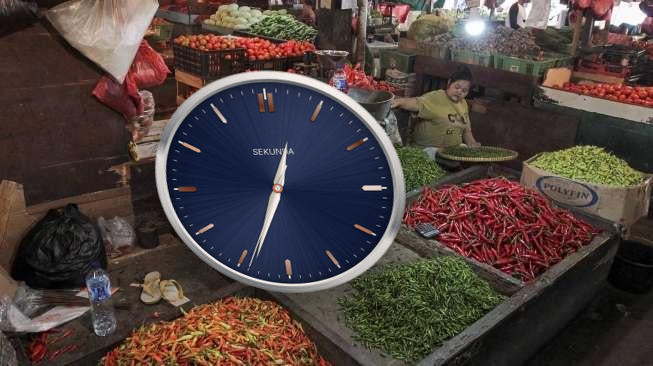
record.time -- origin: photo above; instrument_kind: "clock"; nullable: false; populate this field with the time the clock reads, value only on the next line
12:33:34
